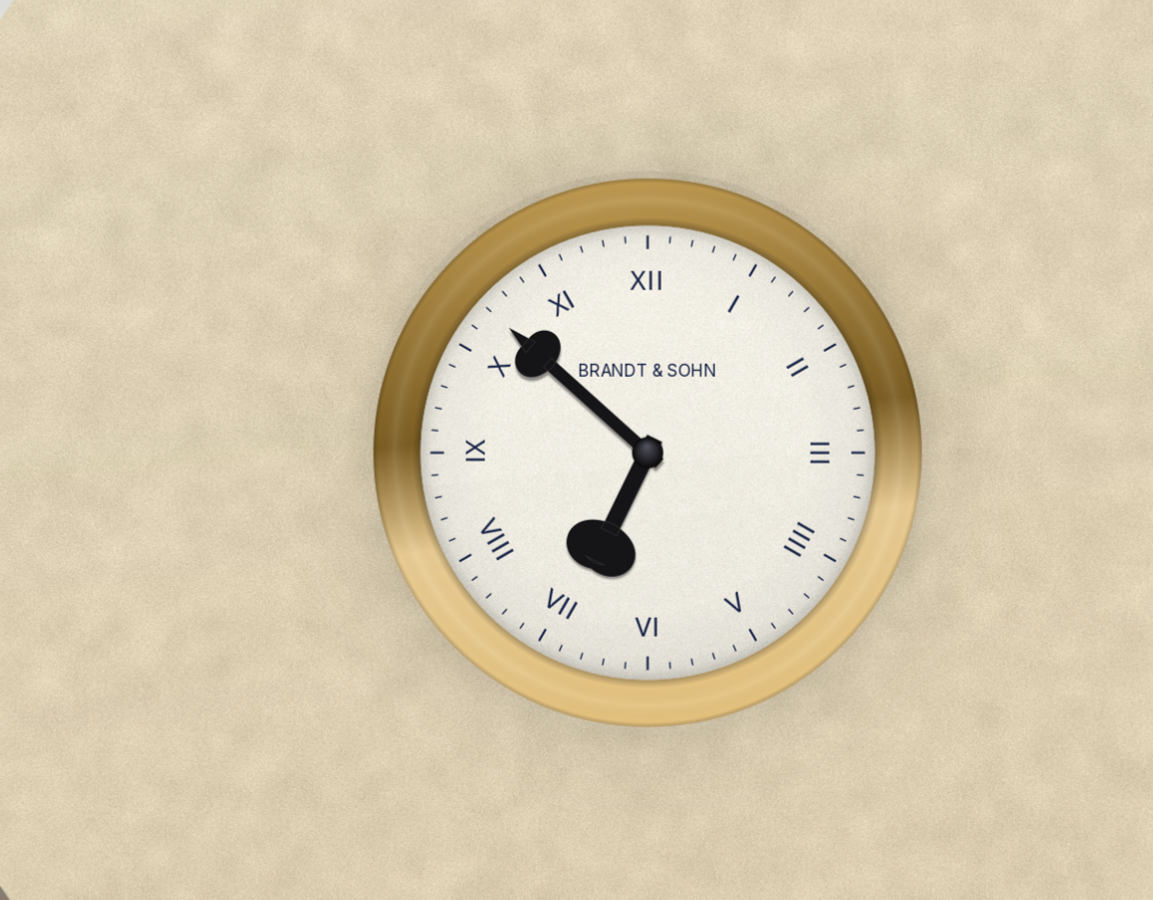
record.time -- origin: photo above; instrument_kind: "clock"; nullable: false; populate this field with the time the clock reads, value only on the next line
6:52
